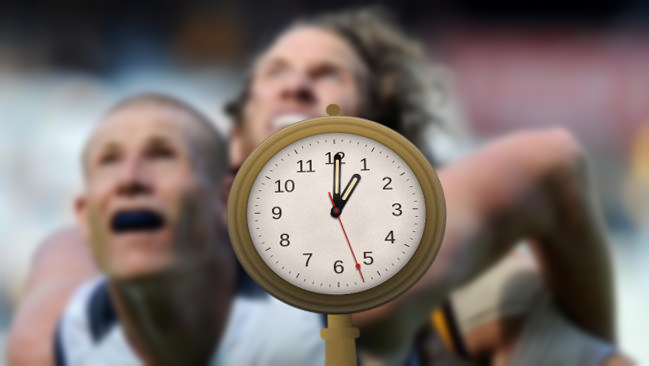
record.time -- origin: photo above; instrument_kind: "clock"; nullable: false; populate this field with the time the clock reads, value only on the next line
1:00:27
